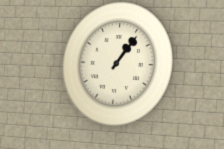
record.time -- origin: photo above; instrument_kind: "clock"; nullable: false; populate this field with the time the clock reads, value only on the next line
1:06
